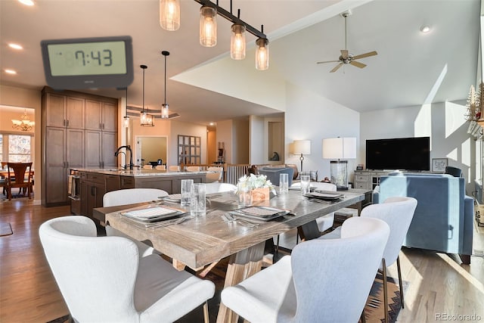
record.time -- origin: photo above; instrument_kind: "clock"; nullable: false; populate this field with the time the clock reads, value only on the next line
7:43
